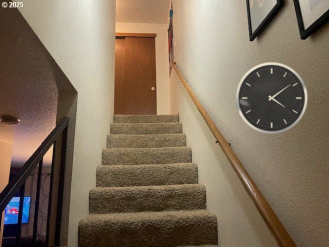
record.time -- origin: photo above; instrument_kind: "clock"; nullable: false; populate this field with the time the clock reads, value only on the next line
4:09
